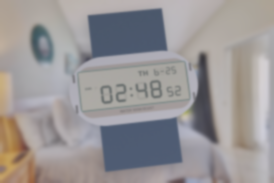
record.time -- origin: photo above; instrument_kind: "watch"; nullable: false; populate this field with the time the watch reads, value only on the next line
2:48
